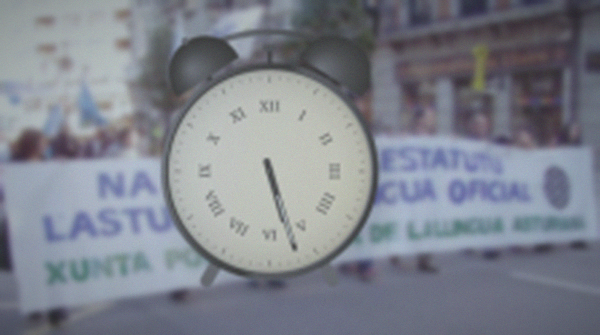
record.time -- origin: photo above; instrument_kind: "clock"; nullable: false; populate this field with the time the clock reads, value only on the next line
5:27
